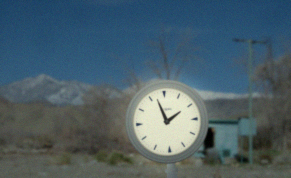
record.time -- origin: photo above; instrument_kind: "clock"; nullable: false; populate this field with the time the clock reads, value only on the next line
1:57
